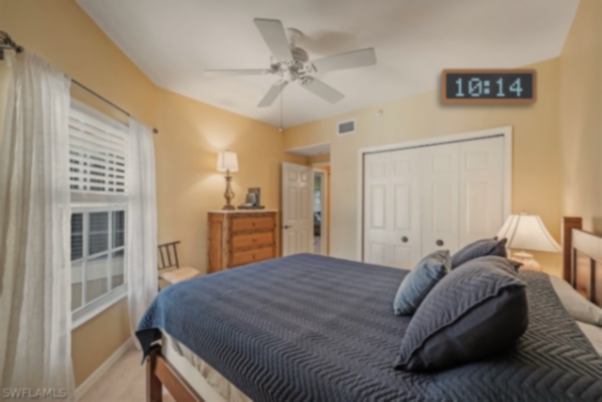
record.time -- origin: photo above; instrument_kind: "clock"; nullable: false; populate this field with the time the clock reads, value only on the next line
10:14
